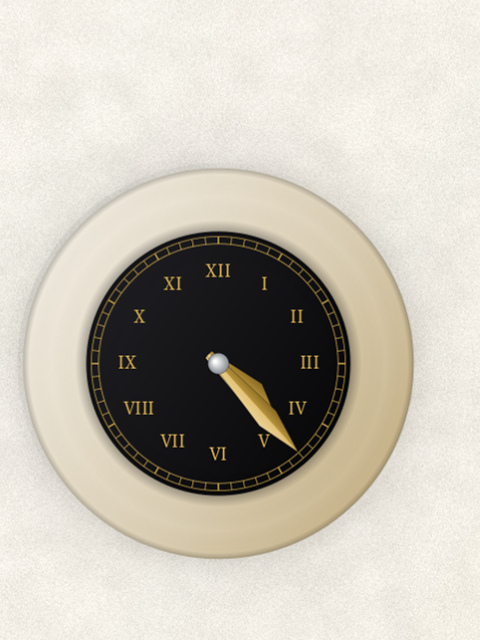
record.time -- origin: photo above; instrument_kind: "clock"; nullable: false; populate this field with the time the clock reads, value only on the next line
4:23
